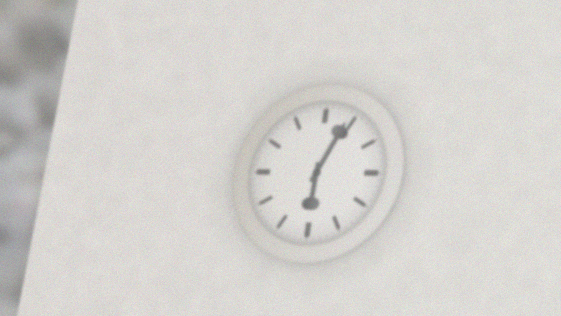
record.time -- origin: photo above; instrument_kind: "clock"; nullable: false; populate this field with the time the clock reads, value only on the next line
6:04
